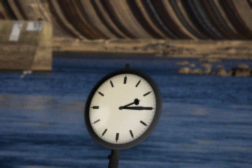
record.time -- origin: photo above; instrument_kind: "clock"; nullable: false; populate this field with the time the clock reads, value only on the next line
2:15
